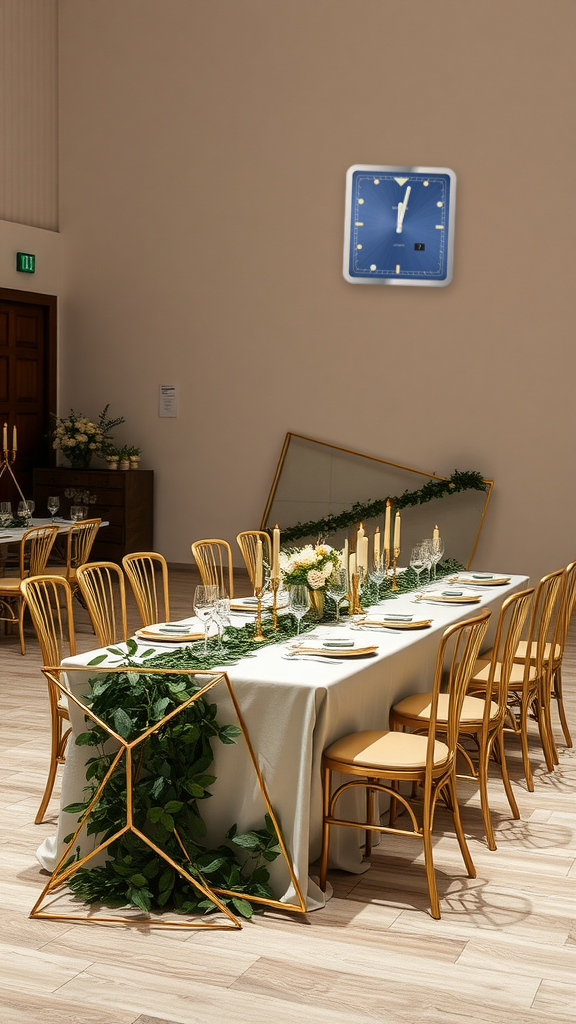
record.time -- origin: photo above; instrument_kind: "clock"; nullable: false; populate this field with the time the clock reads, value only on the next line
12:02
